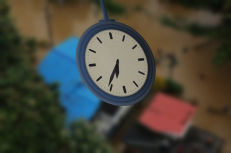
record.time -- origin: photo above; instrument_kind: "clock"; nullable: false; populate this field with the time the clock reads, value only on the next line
6:36
